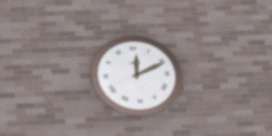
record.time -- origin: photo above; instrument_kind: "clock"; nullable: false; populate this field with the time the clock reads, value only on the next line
12:11
